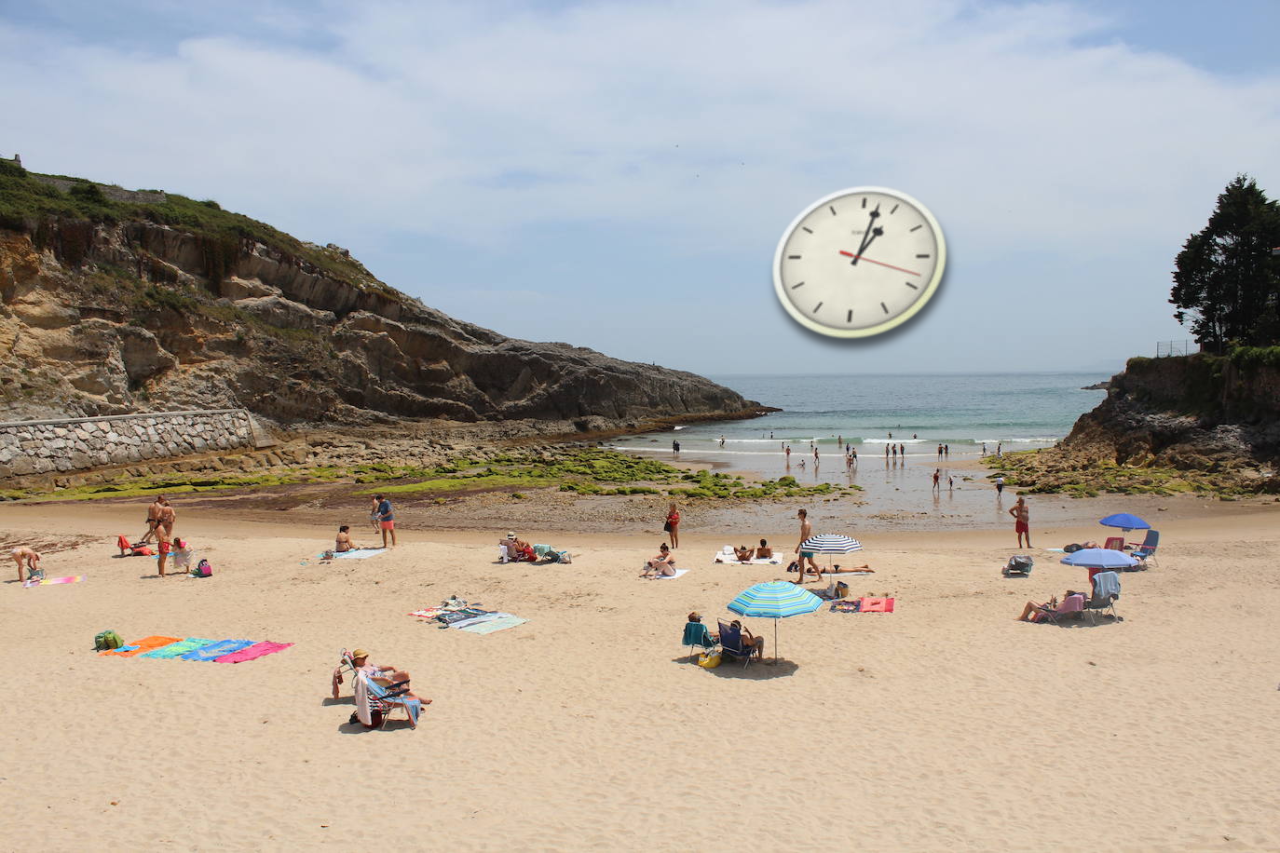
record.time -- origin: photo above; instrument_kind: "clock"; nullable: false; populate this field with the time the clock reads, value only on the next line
1:02:18
